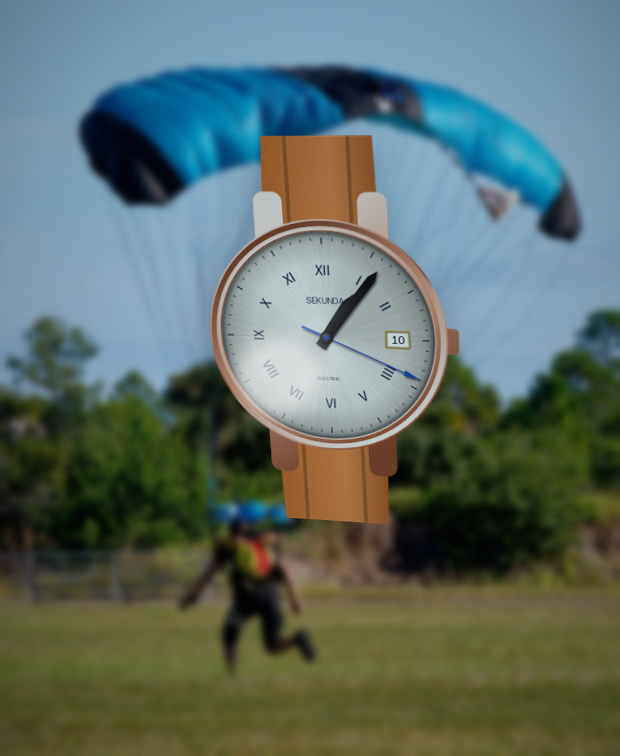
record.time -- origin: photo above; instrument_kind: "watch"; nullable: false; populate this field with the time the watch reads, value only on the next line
1:06:19
